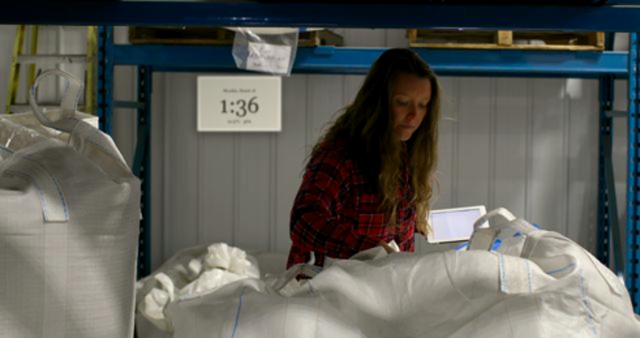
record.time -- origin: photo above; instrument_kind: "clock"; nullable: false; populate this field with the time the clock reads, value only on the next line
1:36
